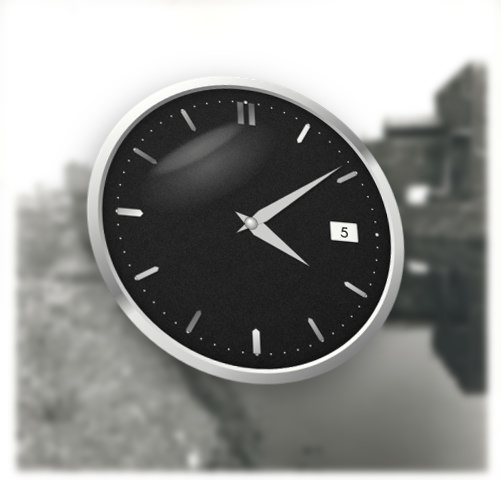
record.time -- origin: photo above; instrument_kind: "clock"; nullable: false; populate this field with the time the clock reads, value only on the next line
4:09
